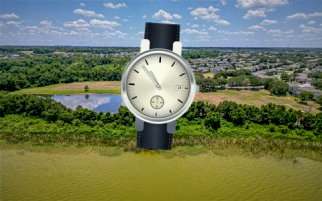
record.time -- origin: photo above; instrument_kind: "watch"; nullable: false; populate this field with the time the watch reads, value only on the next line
10:53
